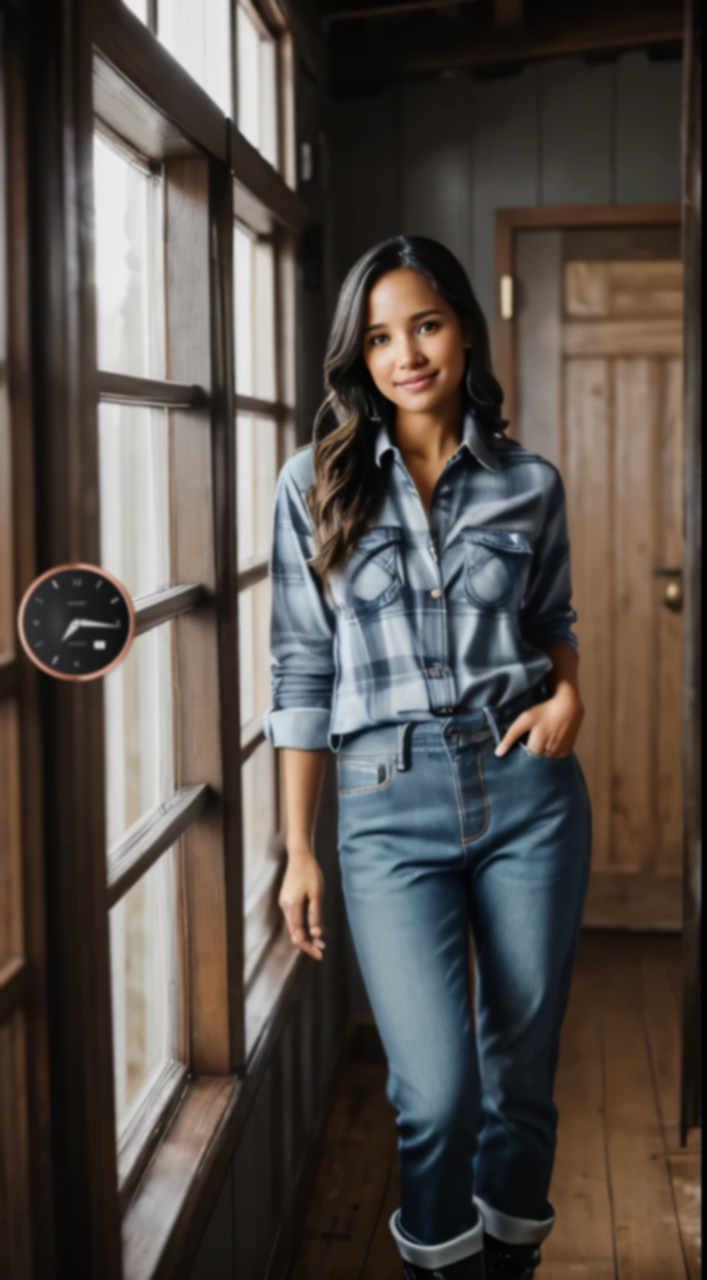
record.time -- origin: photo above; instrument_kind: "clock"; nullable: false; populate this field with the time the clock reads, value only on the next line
7:16
